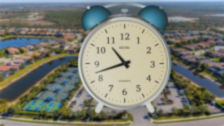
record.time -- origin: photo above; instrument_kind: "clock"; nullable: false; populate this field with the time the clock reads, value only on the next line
10:42
